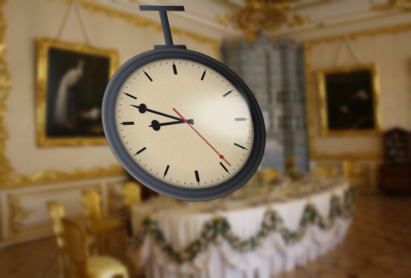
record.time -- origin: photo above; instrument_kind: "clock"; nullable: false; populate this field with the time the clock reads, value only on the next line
8:48:24
